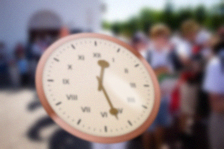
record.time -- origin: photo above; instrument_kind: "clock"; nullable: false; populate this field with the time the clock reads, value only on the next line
12:27
